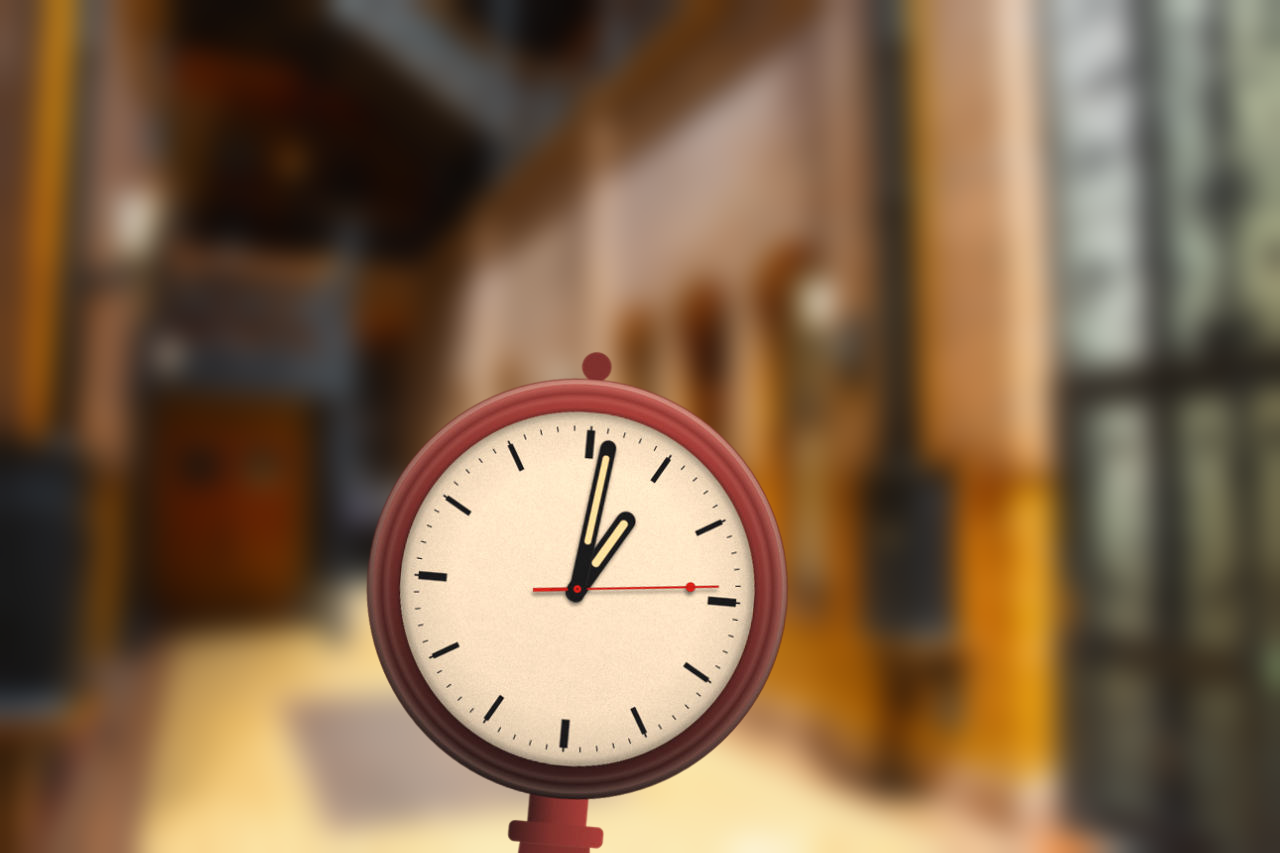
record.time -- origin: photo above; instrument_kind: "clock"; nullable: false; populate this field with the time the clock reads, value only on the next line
1:01:14
